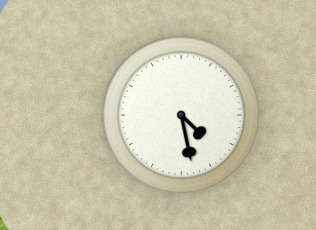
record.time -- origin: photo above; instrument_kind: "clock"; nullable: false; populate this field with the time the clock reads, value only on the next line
4:28
